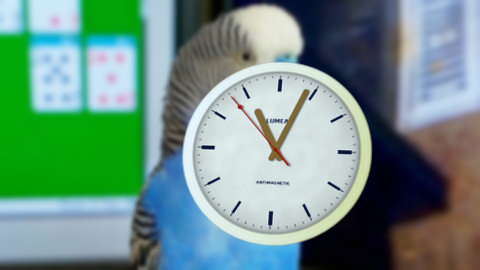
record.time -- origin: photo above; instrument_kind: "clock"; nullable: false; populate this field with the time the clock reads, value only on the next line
11:03:53
